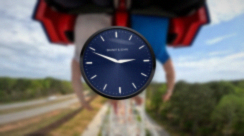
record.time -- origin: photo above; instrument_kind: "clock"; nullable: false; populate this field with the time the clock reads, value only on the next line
2:49
